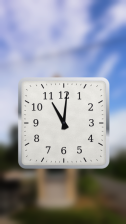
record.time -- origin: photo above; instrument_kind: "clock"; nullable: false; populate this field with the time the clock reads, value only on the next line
11:01
